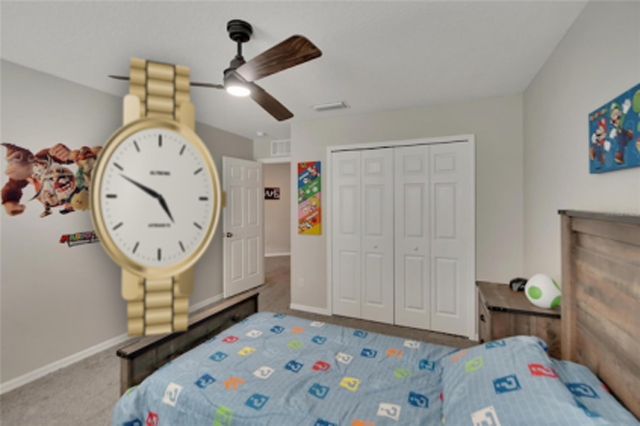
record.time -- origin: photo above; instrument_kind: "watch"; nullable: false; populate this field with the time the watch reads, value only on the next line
4:49
